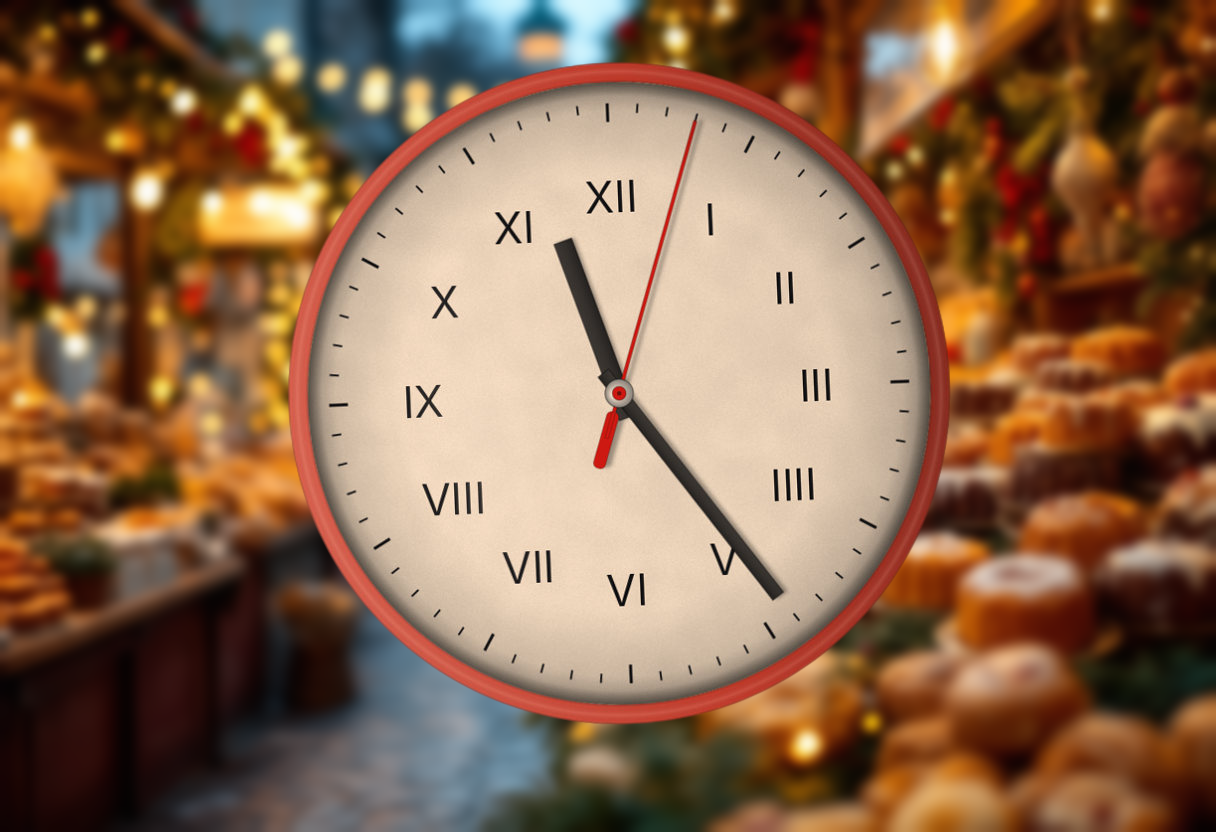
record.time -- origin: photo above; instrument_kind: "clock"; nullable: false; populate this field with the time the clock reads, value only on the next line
11:24:03
